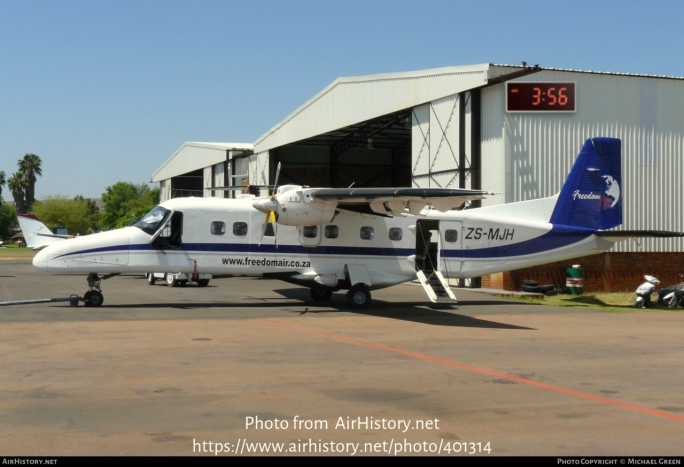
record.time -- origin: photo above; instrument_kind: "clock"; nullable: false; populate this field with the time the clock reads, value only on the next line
3:56
